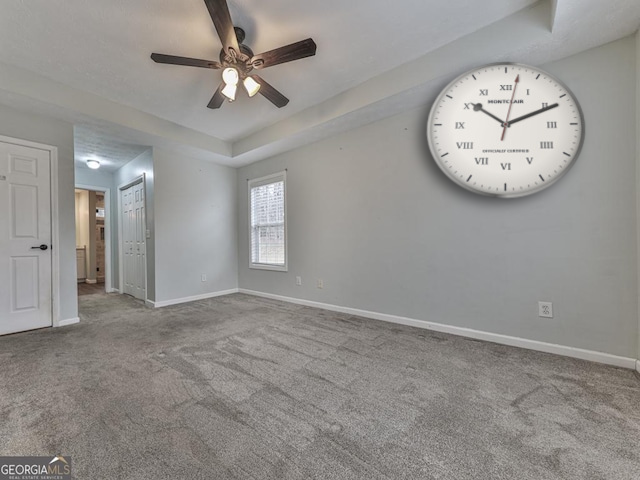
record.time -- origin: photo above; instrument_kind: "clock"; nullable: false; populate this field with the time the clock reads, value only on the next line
10:11:02
